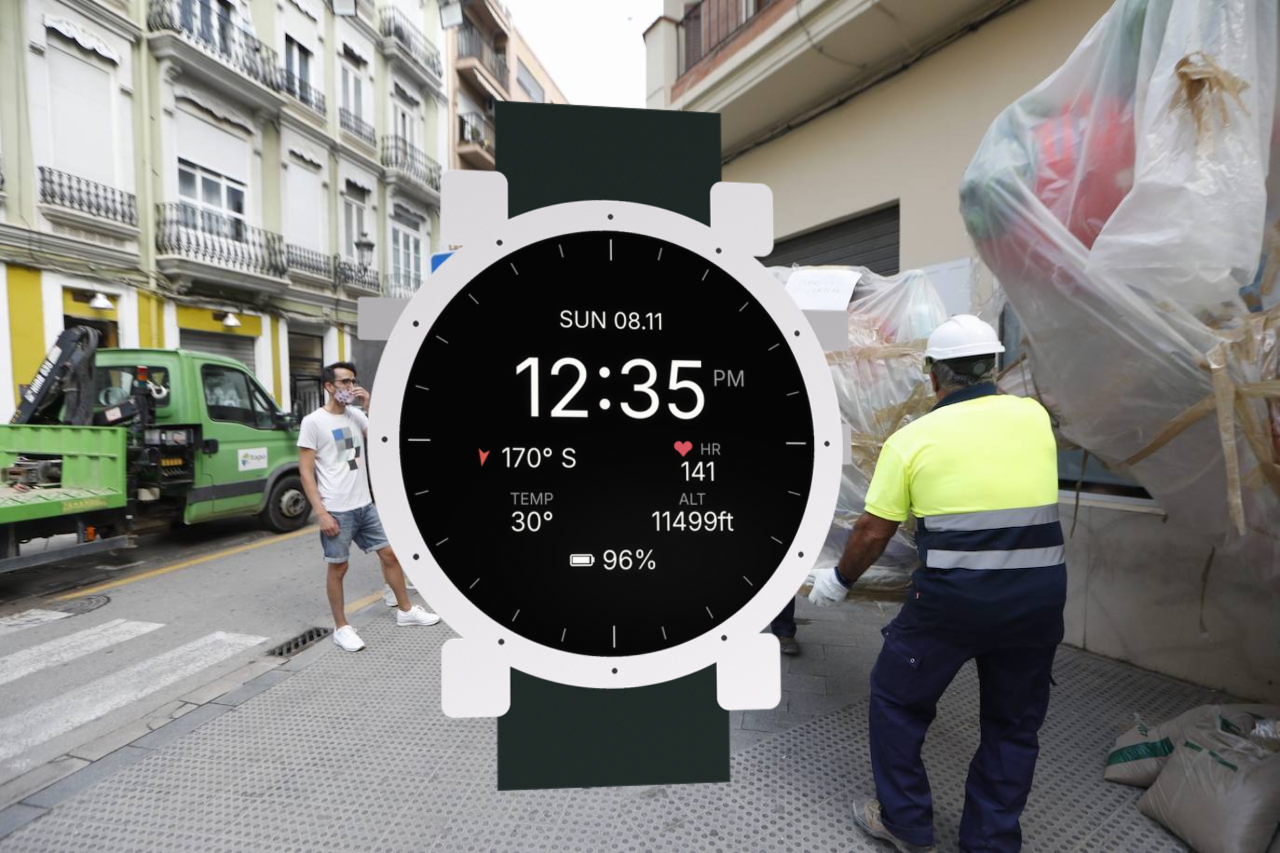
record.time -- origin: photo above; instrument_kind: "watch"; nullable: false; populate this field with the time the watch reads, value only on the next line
12:35
